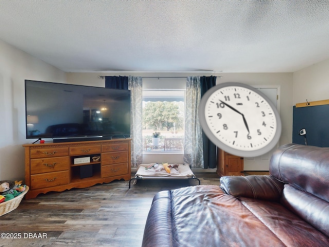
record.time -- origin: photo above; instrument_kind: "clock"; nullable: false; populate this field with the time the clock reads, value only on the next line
5:52
